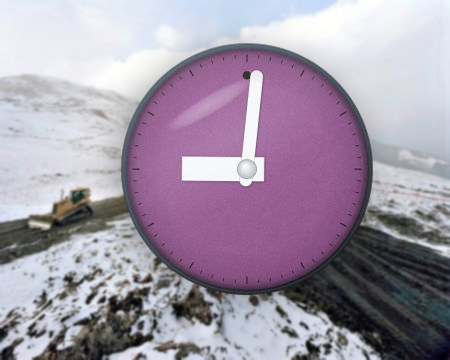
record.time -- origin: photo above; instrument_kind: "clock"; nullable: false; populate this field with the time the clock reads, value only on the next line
9:01
